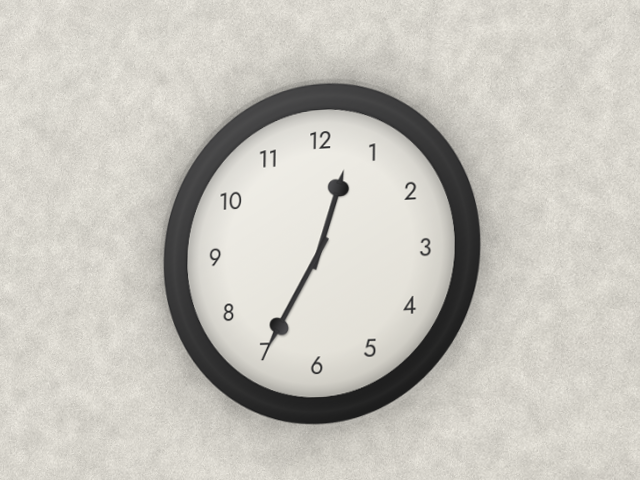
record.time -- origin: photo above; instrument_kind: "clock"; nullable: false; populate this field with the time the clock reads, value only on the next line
12:35
